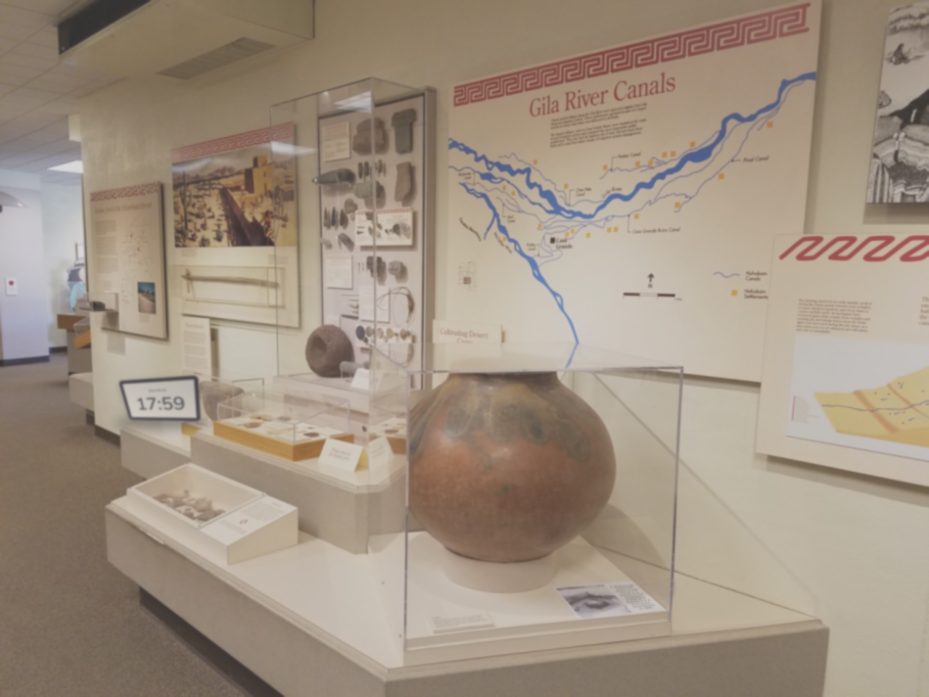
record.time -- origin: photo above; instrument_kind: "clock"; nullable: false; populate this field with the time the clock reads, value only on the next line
17:59
